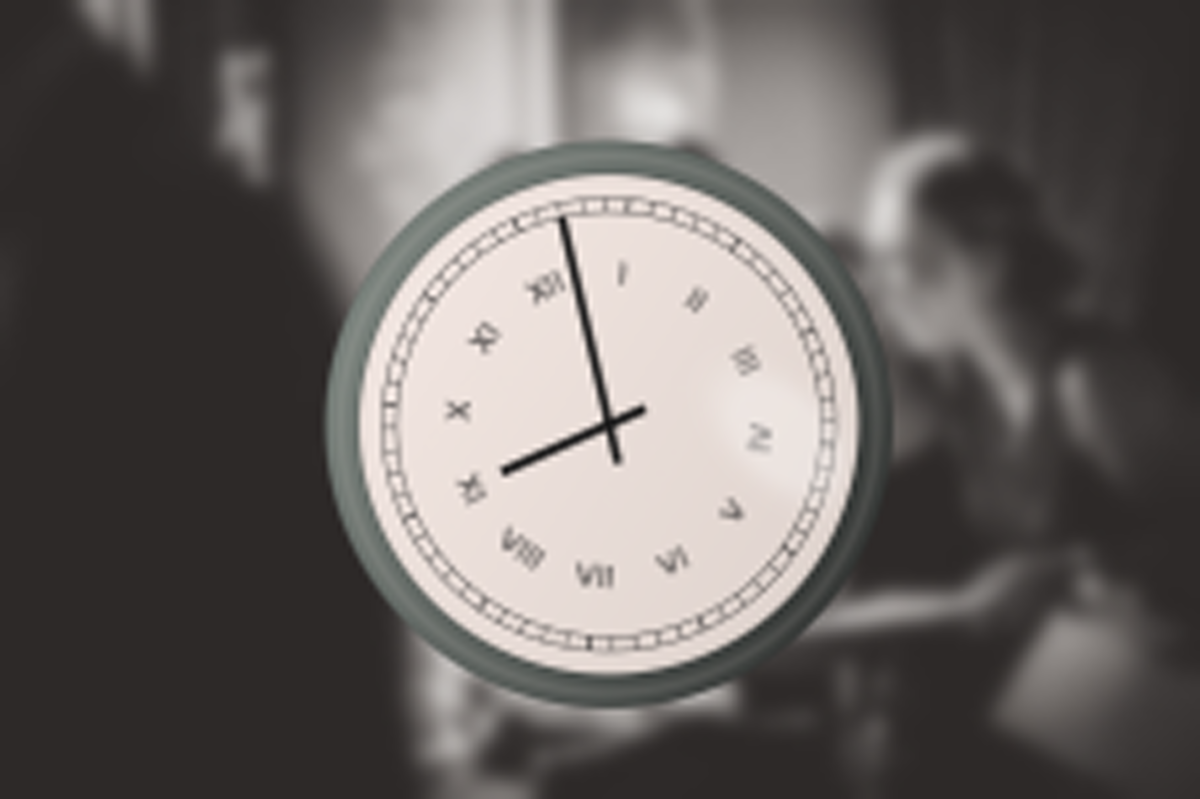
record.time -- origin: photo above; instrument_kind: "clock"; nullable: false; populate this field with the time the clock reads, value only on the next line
9:02
